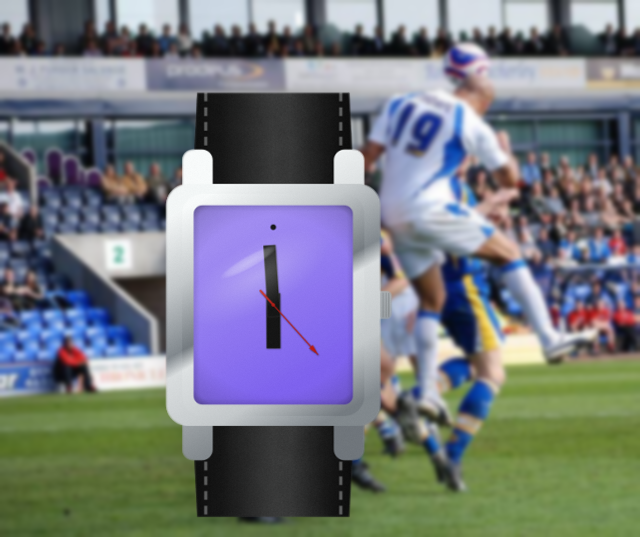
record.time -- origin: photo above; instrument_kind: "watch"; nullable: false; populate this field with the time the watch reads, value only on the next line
5:59:23
